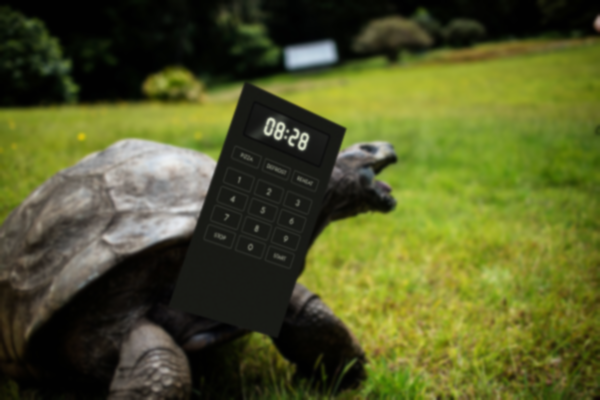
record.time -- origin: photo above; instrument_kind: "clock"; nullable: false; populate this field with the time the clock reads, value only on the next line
8:28
